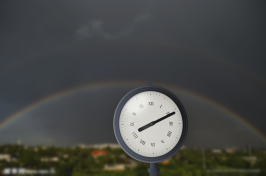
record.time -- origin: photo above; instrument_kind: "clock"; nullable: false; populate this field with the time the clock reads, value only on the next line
8:11
